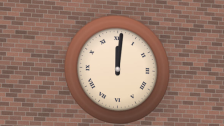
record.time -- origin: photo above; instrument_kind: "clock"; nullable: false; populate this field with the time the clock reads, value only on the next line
12:01
